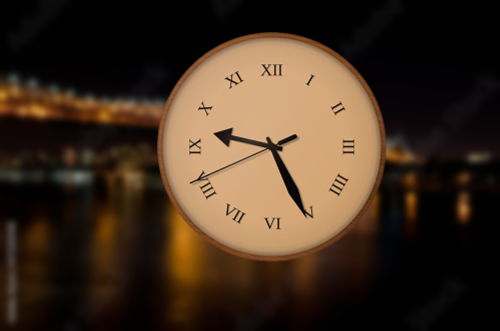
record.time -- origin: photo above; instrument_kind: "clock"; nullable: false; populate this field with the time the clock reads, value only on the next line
9:25:41
